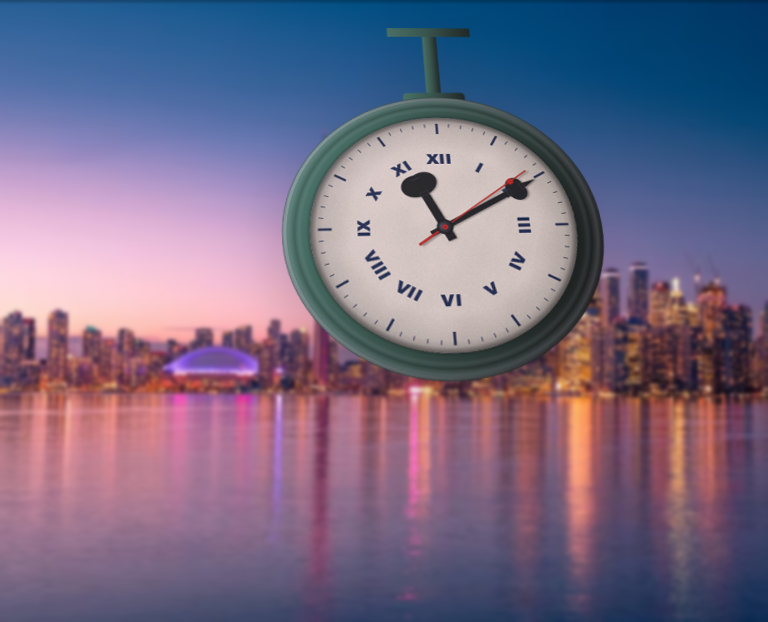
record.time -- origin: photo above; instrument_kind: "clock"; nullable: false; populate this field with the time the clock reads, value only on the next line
11:10:09
